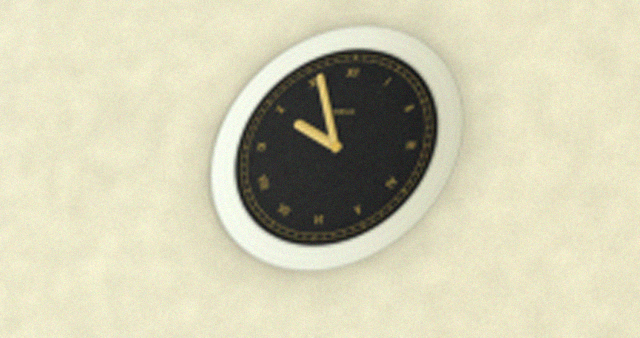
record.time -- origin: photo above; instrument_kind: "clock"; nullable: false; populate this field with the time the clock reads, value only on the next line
9:56
